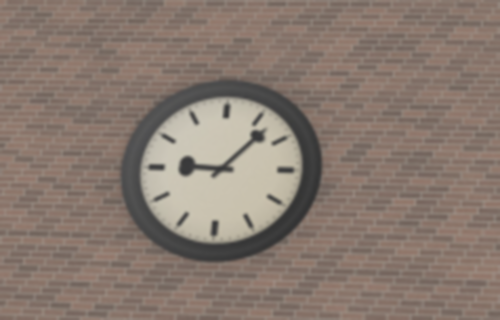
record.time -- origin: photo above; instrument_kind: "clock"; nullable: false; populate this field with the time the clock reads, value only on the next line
9:07
